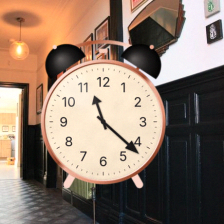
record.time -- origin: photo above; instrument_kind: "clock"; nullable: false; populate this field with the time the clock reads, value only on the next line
11:22
